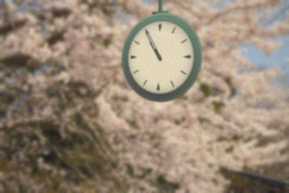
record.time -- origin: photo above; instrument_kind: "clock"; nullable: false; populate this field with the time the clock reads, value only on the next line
10:55
